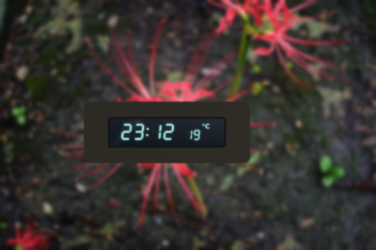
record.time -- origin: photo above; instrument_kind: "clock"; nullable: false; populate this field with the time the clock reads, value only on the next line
23:12
